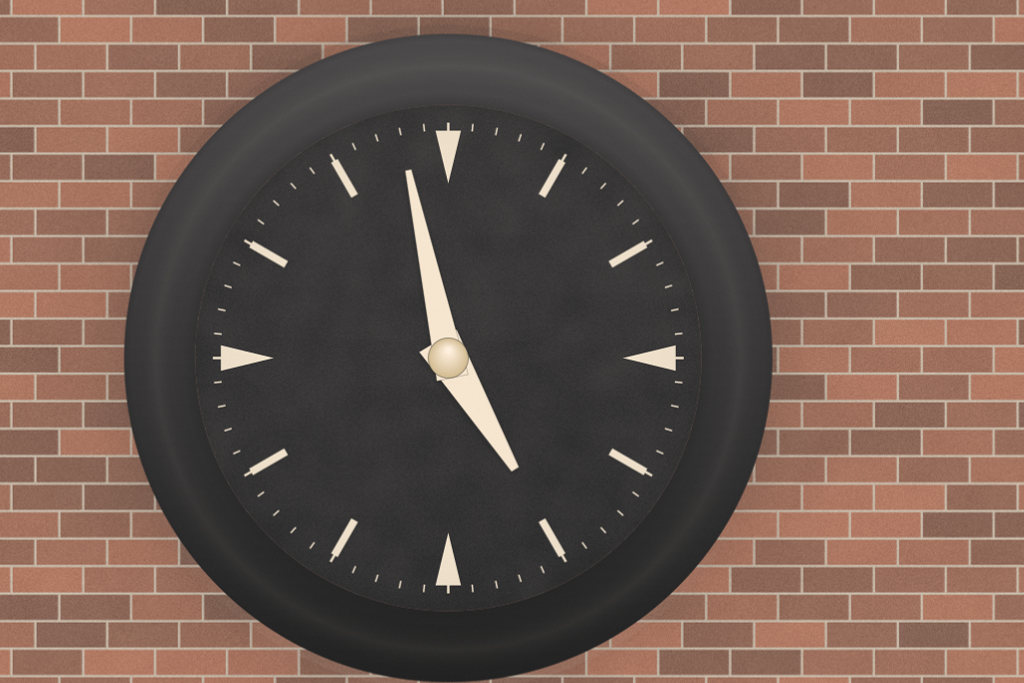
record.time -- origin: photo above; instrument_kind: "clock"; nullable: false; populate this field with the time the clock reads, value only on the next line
4:58
